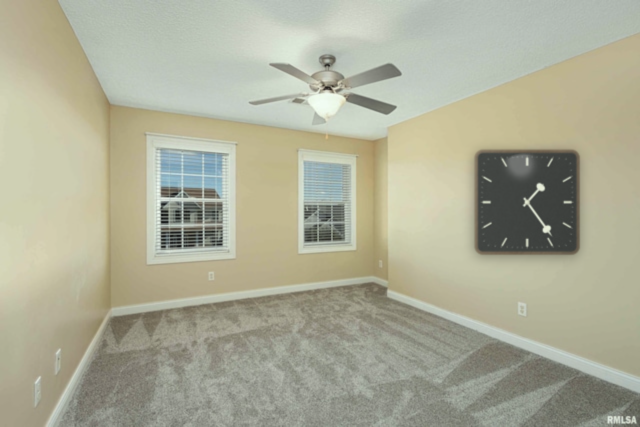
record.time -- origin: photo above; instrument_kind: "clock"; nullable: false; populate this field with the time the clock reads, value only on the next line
1:24
